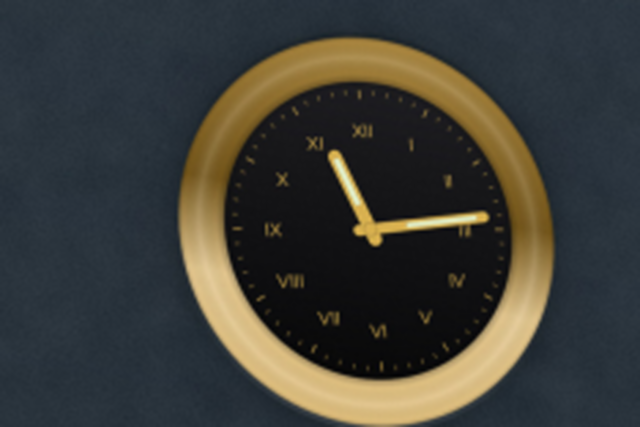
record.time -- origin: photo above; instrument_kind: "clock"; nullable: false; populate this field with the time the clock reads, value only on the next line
11:14
